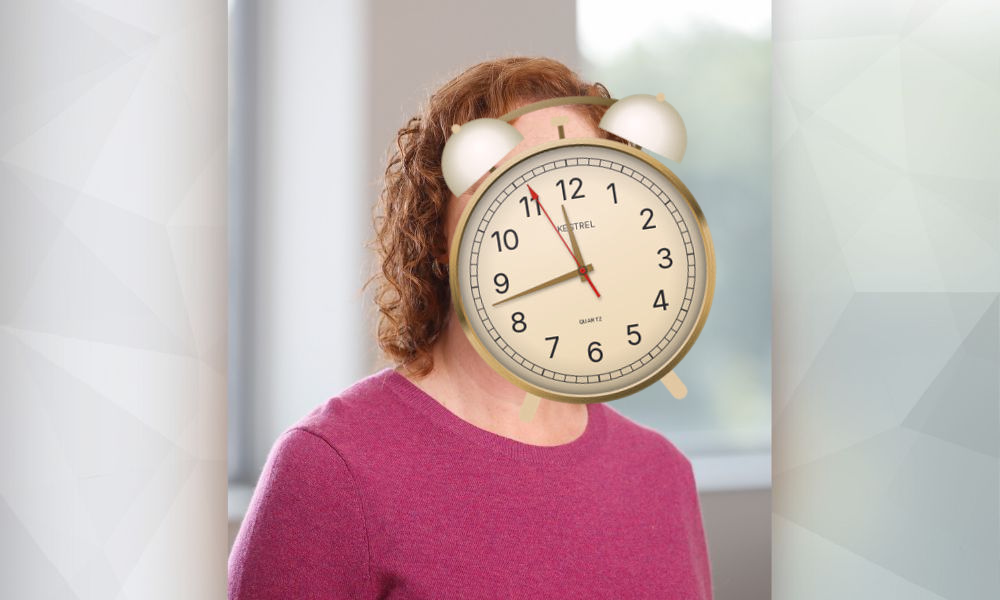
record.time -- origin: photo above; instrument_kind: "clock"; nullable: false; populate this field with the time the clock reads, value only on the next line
11:42:56
